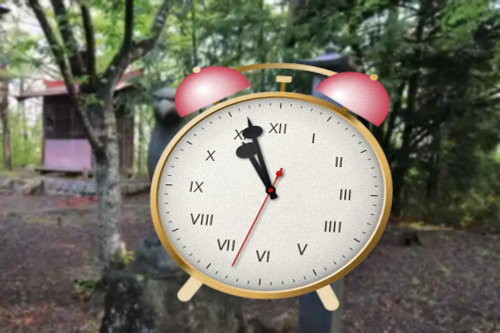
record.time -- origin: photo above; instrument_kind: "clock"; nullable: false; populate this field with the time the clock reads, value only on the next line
10:56:33
